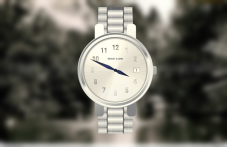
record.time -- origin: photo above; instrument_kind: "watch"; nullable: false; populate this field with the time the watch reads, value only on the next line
3:49
